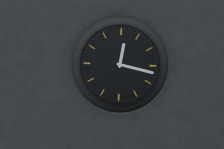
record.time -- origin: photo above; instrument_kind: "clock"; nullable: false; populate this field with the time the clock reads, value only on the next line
12:17
